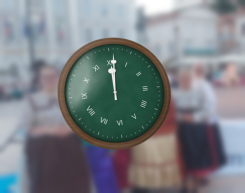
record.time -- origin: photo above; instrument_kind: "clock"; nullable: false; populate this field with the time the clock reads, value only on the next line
12:01
